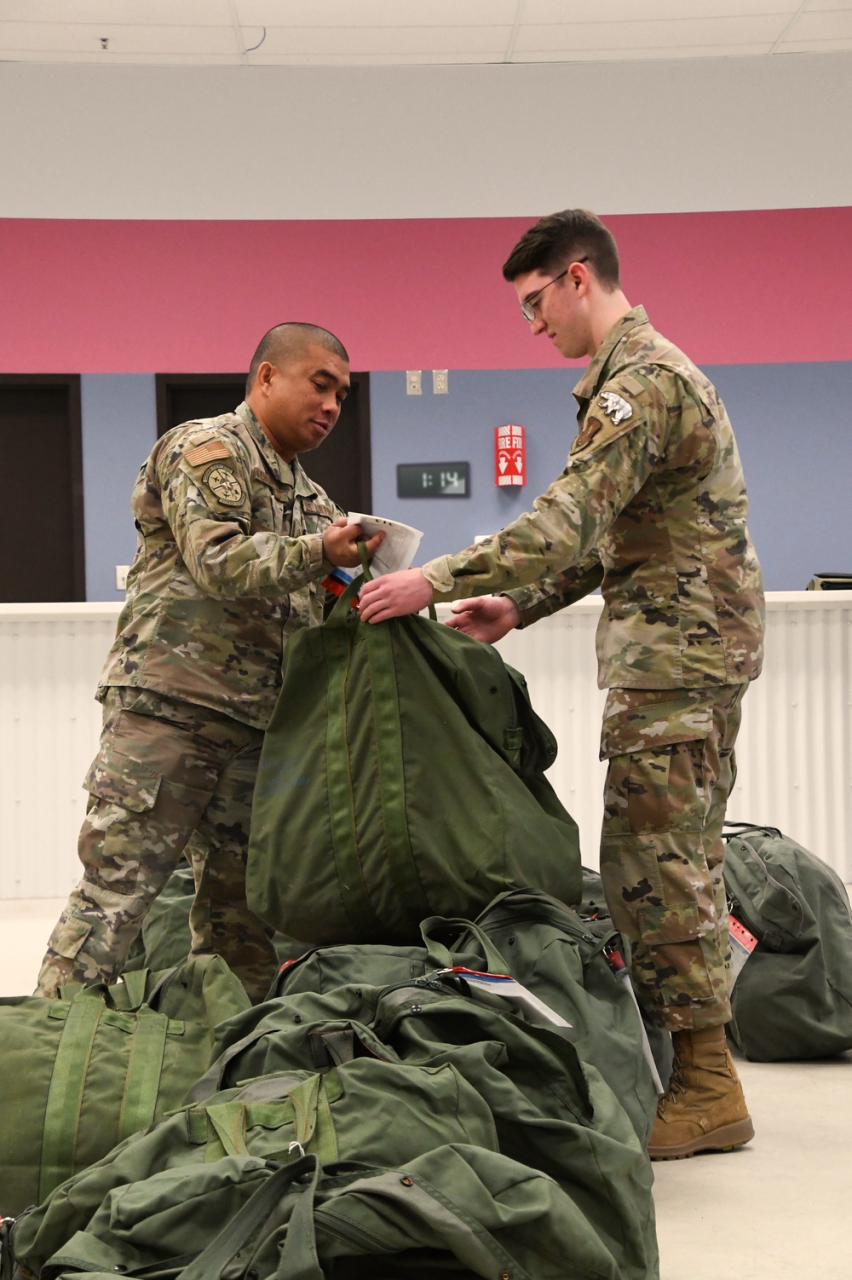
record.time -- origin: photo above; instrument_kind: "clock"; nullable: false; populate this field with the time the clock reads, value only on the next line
1:14
